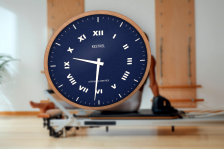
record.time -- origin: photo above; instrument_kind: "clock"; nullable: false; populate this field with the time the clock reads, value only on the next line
9:31
